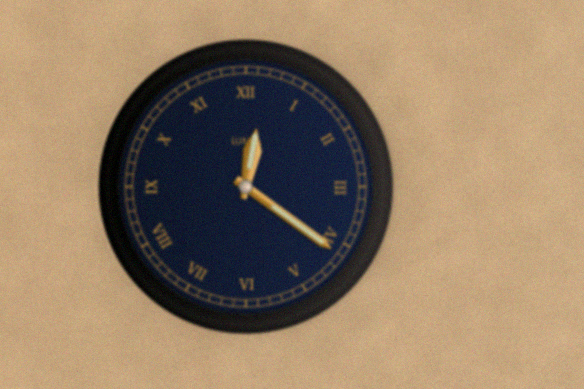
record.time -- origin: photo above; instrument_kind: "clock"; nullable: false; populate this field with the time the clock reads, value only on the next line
12:21
